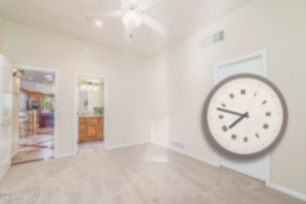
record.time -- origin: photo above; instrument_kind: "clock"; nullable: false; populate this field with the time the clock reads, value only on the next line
7:48
